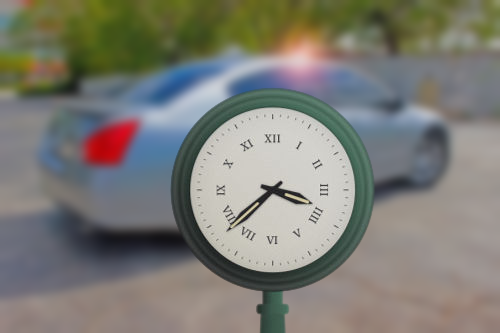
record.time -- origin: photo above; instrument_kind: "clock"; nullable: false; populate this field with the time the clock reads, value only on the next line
3:38
